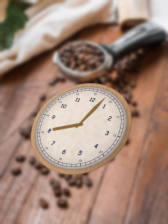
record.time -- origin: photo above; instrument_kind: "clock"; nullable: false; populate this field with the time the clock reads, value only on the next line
8:03
